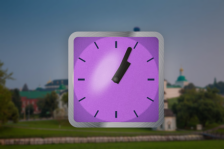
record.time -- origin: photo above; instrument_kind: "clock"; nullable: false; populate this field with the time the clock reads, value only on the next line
1:04
